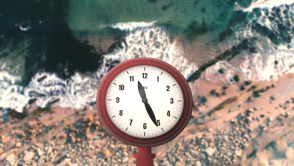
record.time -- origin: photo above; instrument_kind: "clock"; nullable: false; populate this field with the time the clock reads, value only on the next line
11:26
